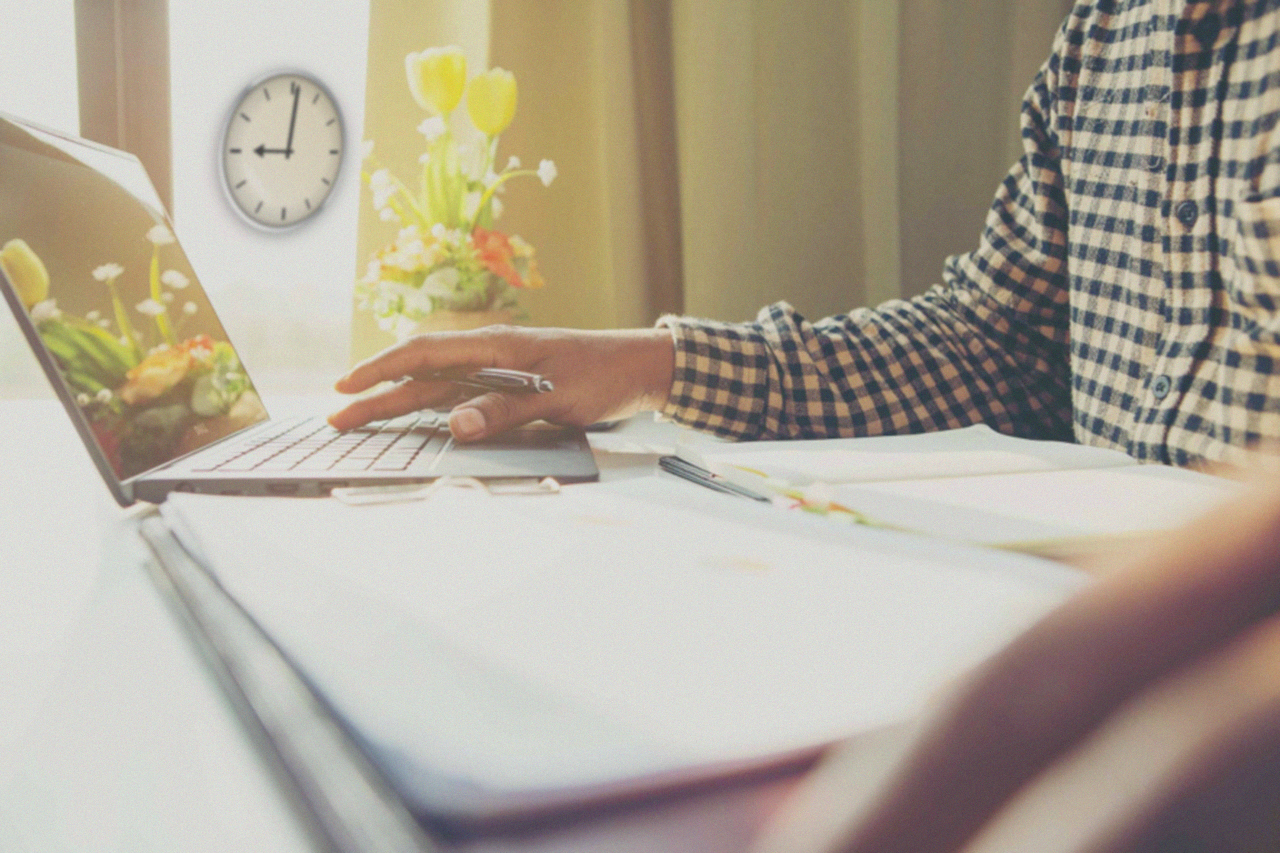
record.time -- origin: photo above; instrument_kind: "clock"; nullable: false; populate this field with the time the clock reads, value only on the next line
9:01
